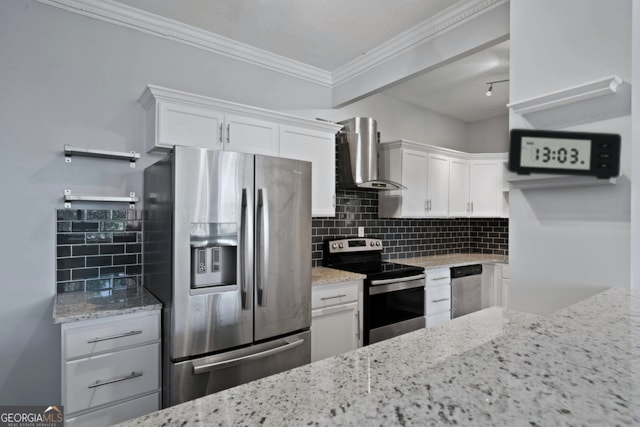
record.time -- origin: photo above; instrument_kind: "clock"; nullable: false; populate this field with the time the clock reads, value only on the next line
13:03
